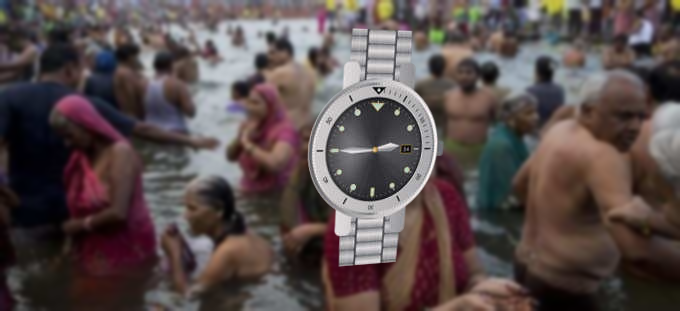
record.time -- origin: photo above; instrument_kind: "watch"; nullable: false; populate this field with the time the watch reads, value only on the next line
2:45
